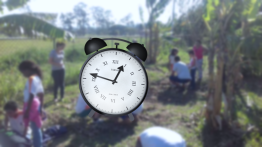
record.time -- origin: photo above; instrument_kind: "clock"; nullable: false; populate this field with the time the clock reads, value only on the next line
12:47
